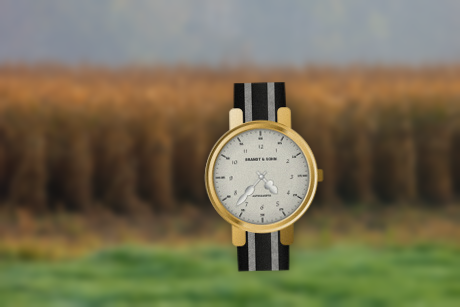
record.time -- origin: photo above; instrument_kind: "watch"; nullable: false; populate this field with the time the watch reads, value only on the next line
4:37
